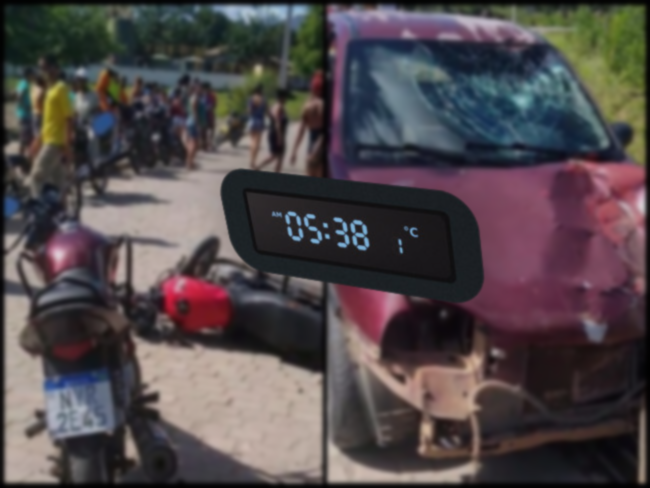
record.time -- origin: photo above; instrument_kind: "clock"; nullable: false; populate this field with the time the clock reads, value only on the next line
5:38
